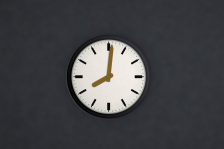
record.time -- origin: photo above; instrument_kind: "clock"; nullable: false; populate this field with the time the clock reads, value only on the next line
8:01
